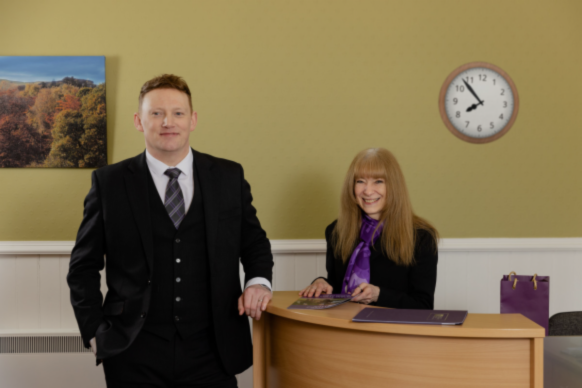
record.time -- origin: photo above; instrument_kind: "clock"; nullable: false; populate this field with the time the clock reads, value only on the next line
7:53
